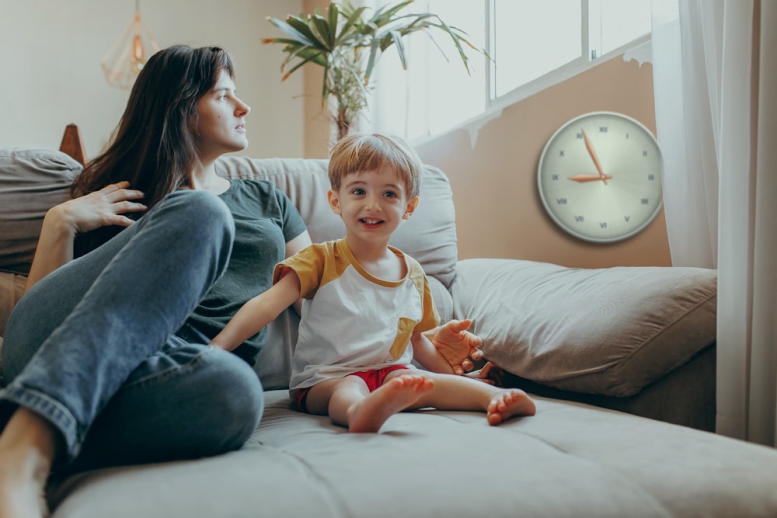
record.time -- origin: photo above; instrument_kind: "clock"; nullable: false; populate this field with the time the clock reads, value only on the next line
8:56
